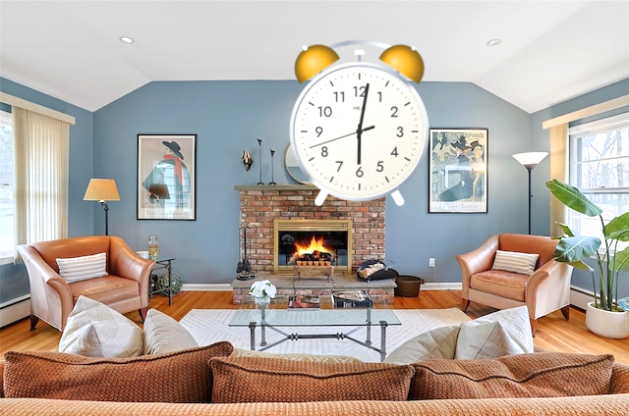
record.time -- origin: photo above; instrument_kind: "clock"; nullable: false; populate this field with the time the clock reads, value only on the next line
6:01:42
